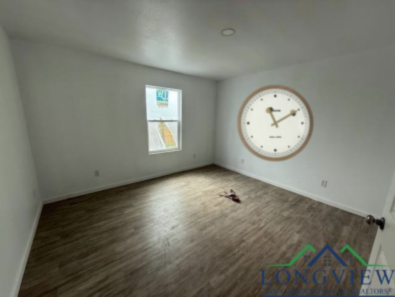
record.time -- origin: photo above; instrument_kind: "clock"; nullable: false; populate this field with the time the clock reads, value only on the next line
11:10
